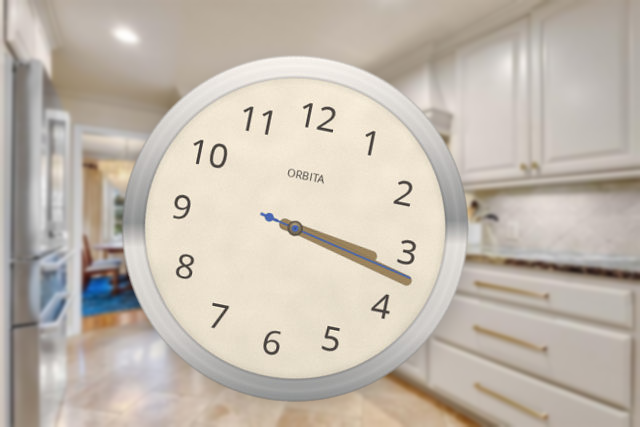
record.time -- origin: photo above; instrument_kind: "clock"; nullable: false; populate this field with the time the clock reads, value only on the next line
3:17:17
